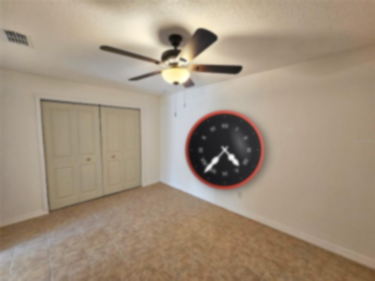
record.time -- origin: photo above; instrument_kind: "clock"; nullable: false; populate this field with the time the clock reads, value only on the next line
4:37
